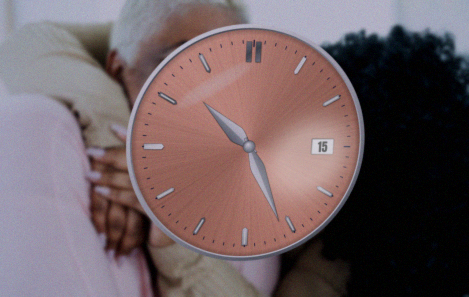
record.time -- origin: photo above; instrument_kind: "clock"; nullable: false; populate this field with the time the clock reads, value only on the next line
10:26
